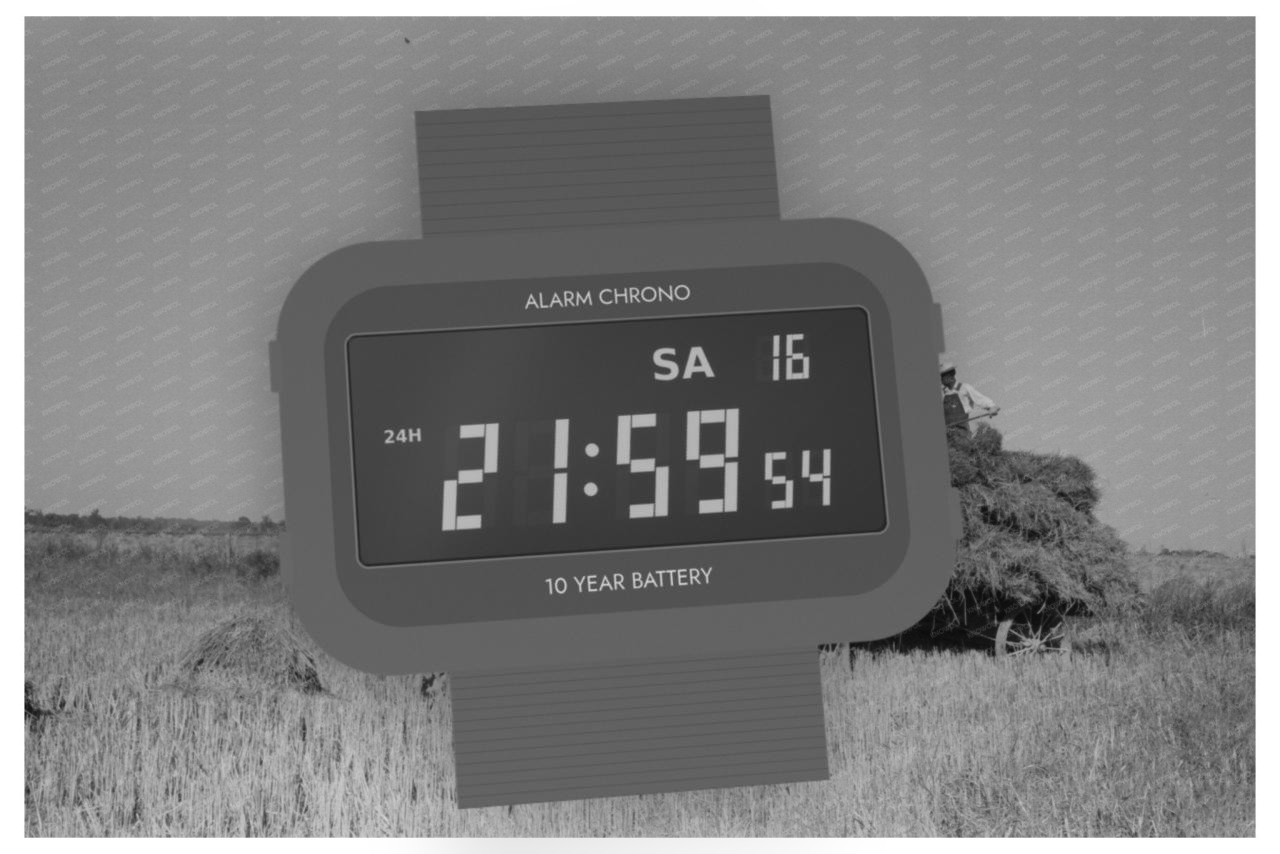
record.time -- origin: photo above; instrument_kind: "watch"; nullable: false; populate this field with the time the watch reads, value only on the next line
21:59:54
